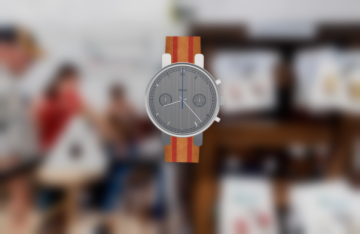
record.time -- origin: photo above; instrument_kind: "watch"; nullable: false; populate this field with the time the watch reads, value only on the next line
8:23
